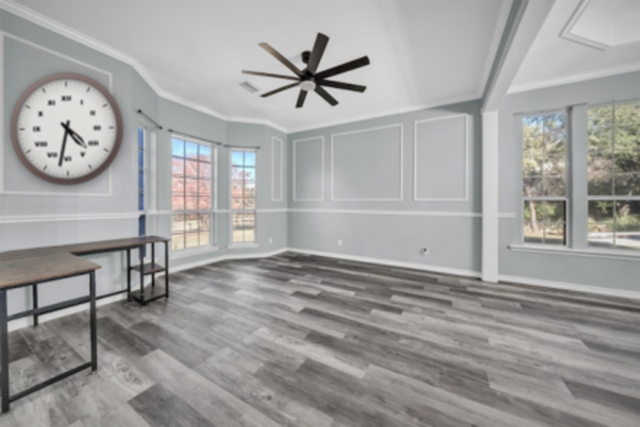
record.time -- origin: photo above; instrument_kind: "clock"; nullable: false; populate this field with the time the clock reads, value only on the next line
4:32
